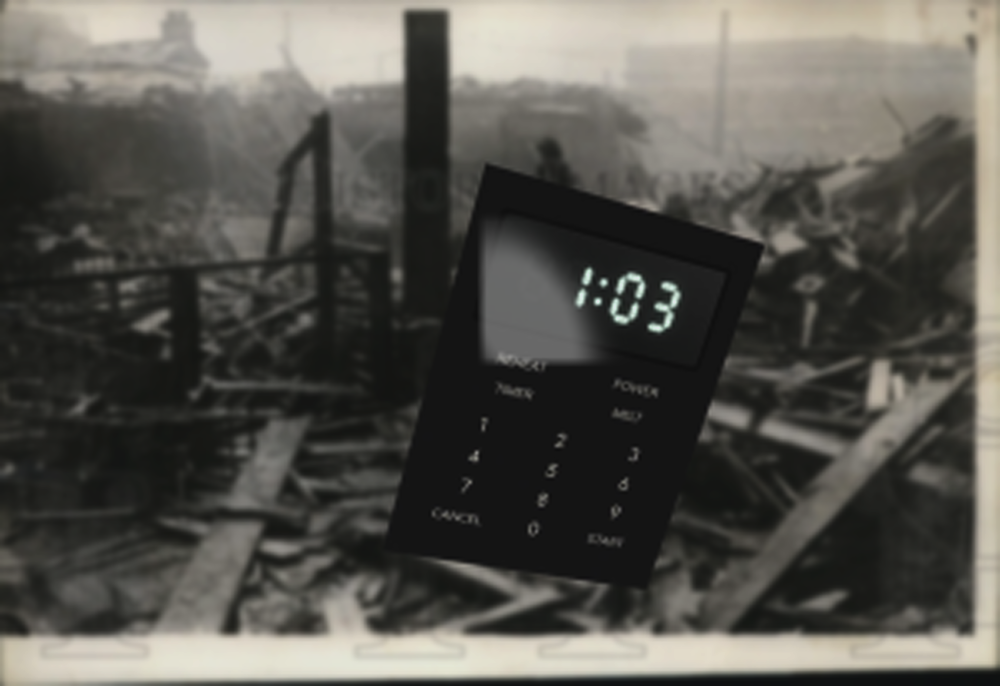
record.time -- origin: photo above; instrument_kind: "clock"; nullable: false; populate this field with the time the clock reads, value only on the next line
1:03
